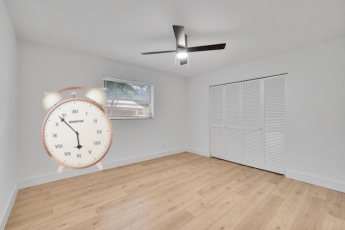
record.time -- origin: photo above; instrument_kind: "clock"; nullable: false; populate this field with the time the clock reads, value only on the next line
5:53
